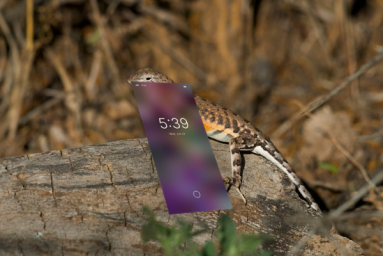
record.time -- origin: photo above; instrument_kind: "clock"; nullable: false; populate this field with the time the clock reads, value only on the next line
5:39
